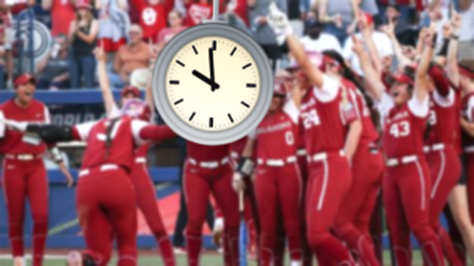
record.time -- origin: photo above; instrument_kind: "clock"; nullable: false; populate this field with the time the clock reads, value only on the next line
9:59
